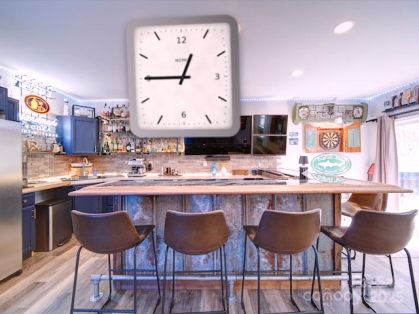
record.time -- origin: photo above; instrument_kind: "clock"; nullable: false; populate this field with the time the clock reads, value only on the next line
12:45
